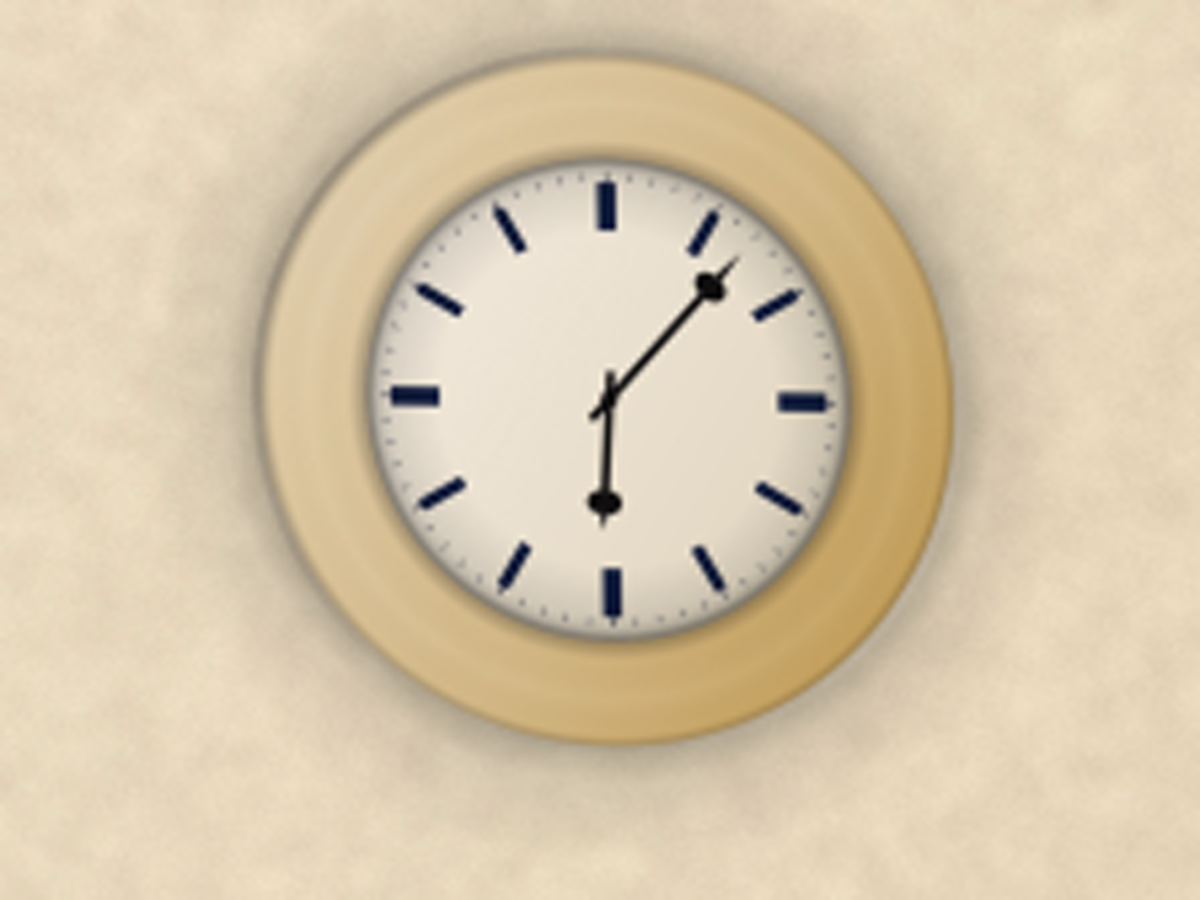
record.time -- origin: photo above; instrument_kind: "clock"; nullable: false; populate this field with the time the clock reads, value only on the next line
6:07
